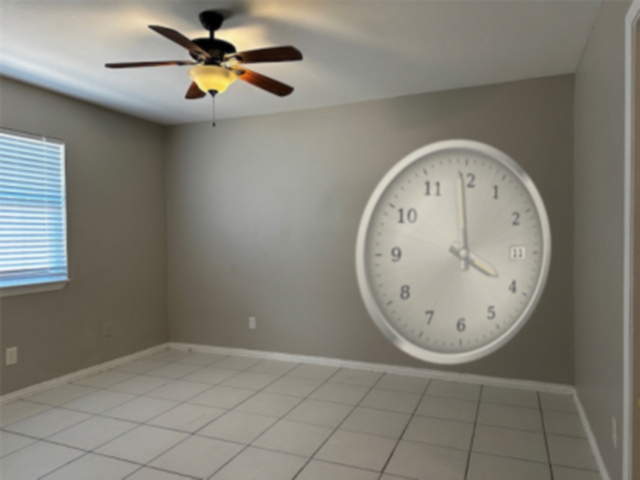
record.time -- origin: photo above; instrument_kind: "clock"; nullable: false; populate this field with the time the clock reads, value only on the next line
3:59
